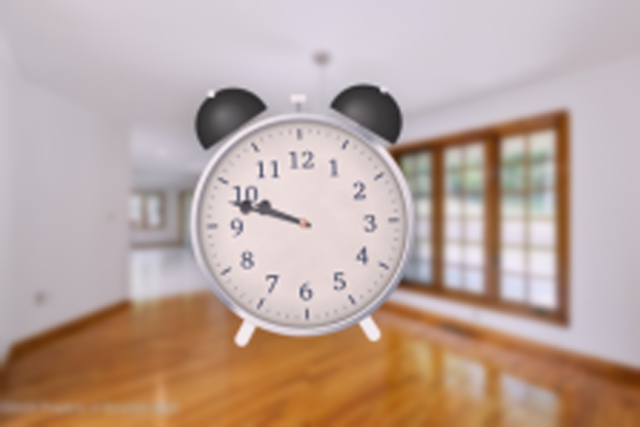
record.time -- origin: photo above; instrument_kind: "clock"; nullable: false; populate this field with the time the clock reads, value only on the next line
9:48
